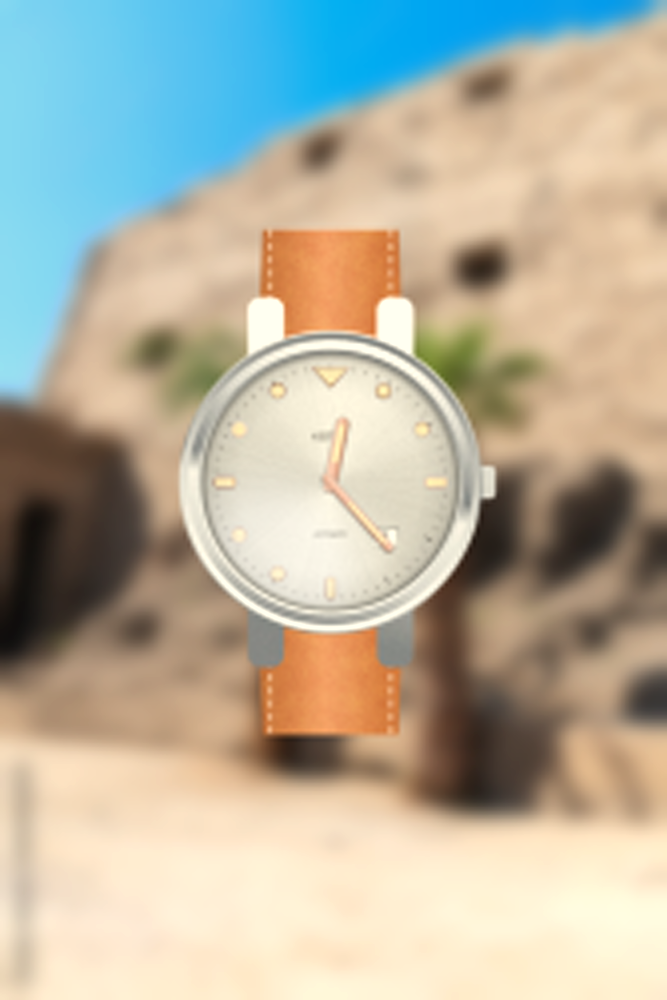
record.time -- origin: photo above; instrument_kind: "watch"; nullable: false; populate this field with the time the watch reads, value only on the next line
12:23
